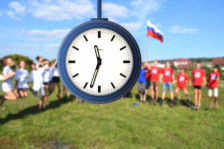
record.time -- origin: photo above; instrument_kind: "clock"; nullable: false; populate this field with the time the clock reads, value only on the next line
11:33
